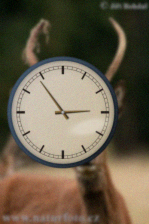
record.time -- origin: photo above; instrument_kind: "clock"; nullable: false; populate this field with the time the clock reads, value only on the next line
2:54
